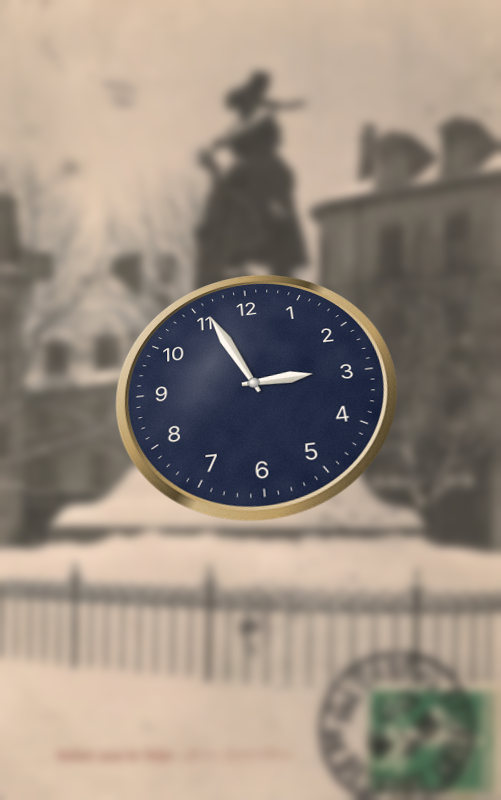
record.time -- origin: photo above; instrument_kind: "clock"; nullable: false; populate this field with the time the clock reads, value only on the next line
2:56
